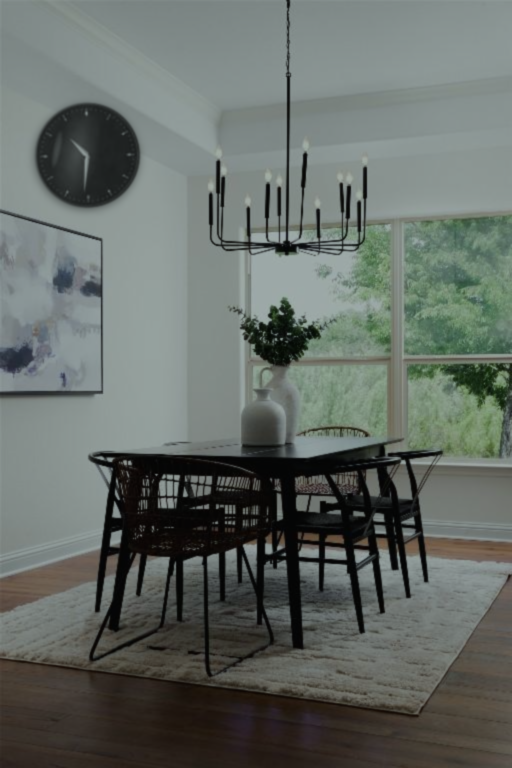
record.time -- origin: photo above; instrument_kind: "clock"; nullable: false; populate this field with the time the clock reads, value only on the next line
10:31
